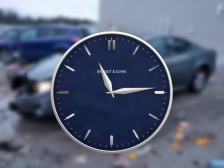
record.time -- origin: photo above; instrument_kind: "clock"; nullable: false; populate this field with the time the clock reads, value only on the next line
11:14
